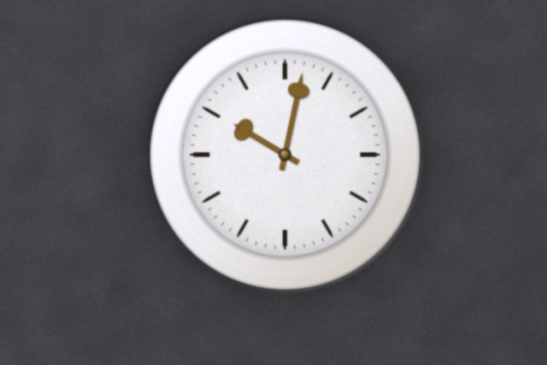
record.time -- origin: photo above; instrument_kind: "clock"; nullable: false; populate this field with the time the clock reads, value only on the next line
10:02
